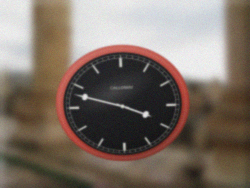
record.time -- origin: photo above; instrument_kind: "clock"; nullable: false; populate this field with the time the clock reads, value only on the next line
3:48
